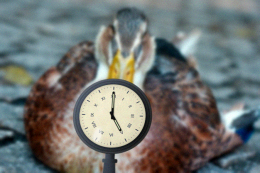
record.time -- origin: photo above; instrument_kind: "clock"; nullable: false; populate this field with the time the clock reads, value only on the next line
5:00
